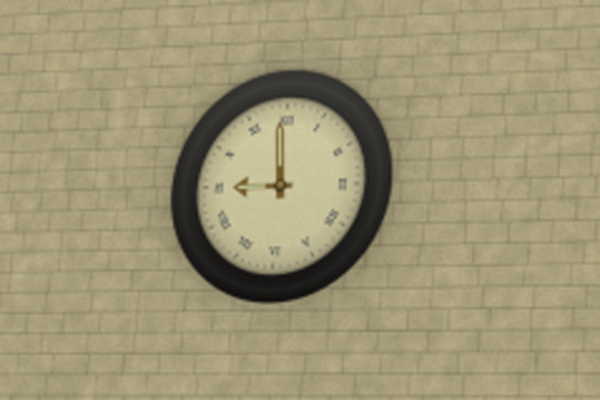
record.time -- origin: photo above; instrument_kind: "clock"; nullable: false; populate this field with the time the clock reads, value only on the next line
8:59
